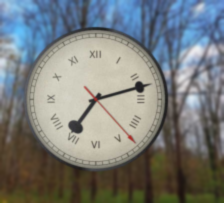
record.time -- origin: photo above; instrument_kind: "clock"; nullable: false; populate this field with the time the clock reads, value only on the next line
7:12:23
